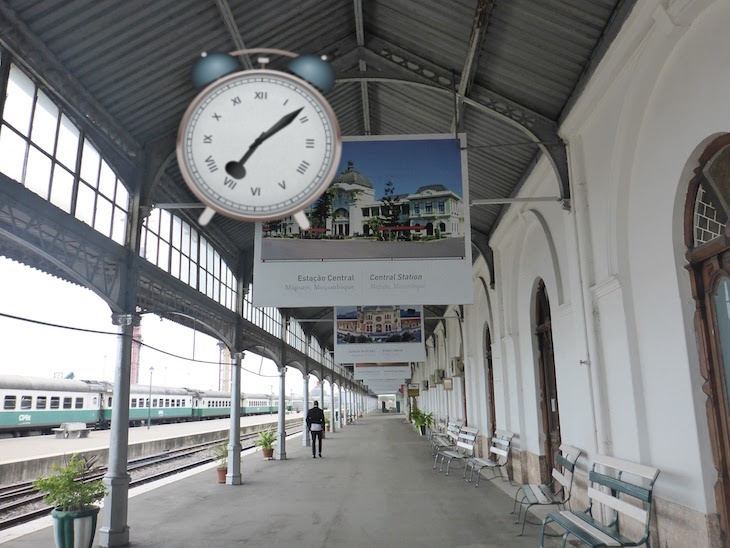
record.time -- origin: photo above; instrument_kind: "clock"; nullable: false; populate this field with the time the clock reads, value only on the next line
7:08
